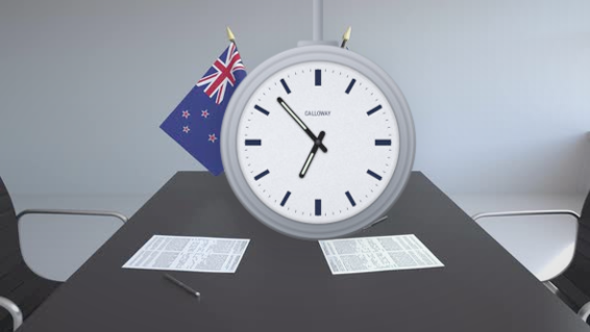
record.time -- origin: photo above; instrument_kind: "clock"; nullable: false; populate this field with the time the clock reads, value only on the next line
6:53
